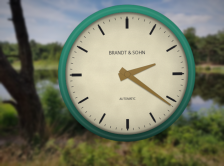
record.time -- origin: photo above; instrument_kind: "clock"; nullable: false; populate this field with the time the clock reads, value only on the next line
2:21
